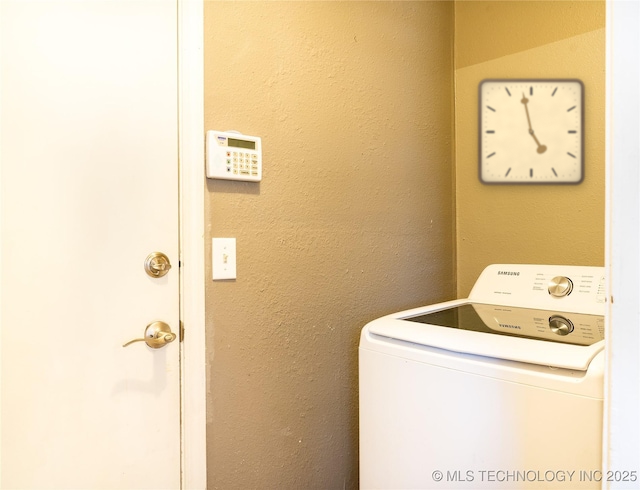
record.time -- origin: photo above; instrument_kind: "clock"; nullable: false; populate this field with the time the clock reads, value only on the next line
4:58
